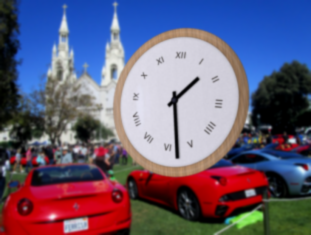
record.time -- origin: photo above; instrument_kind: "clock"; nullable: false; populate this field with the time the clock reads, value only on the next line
1:28
